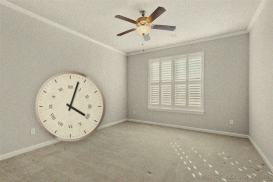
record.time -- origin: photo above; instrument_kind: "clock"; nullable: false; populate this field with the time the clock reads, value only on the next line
4:03
